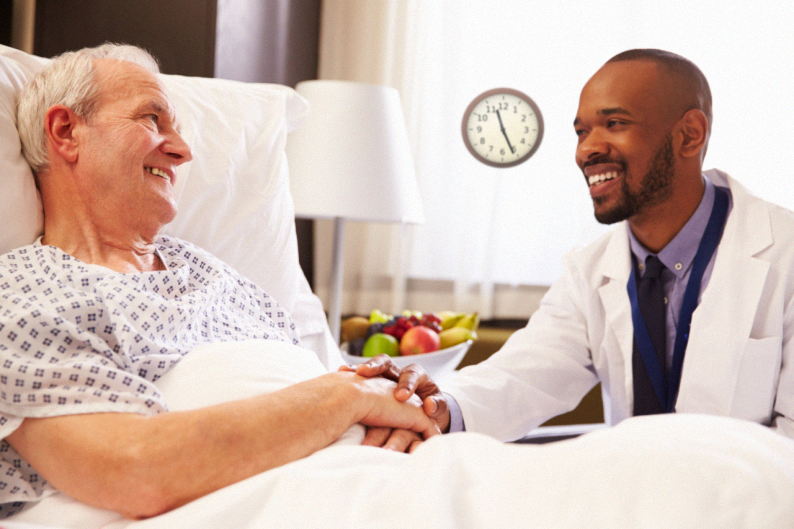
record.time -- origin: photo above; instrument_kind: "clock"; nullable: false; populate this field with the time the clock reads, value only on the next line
11:26
